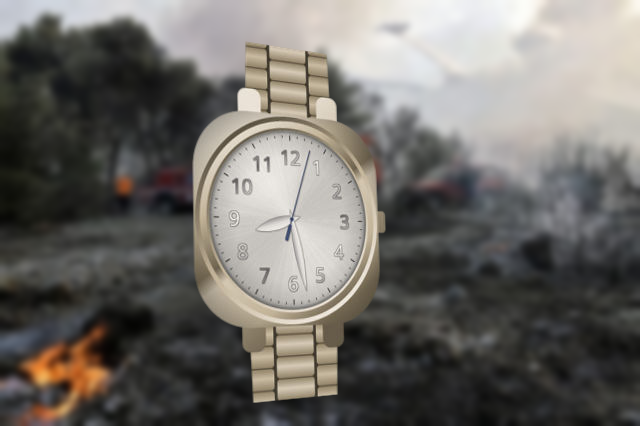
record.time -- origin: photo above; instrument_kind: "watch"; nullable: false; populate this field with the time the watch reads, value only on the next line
8:28:03
